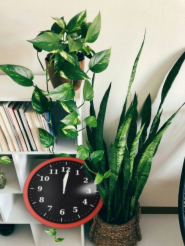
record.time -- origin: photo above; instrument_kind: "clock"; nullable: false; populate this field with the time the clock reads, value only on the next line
12:01
